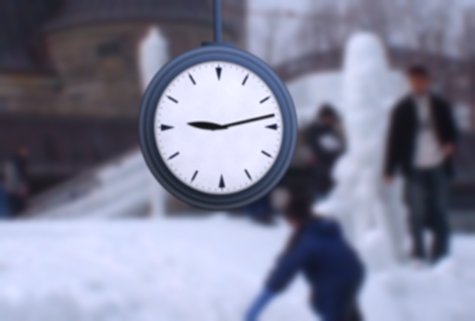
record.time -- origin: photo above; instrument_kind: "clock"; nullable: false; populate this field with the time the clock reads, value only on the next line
9:13
